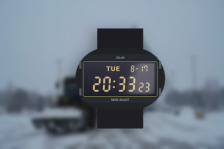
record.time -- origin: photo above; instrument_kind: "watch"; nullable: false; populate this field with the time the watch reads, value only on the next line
20:33:23
